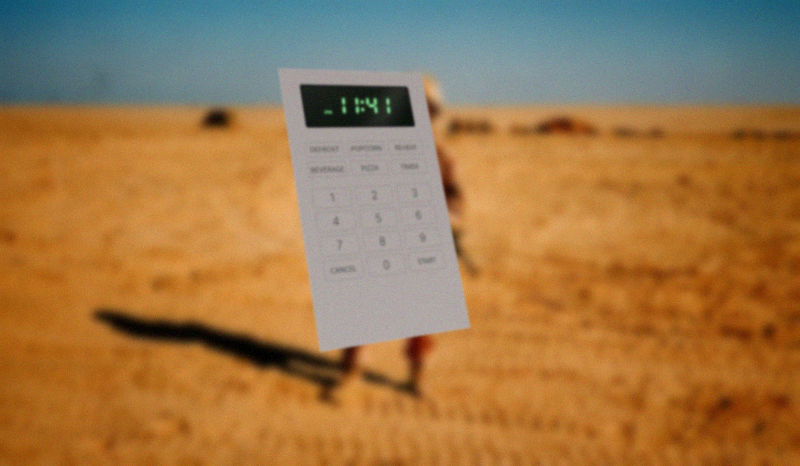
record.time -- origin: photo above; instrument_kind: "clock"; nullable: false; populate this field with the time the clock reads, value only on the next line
11:41
